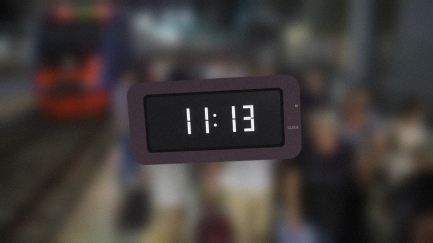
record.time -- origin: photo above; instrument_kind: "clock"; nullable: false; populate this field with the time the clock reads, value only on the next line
11:13
